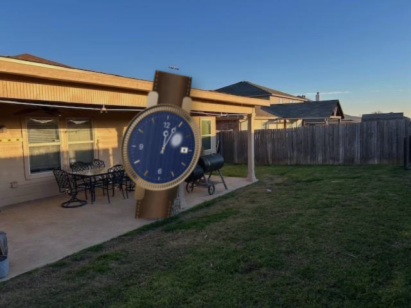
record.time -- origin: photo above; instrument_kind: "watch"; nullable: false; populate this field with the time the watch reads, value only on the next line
12:04
